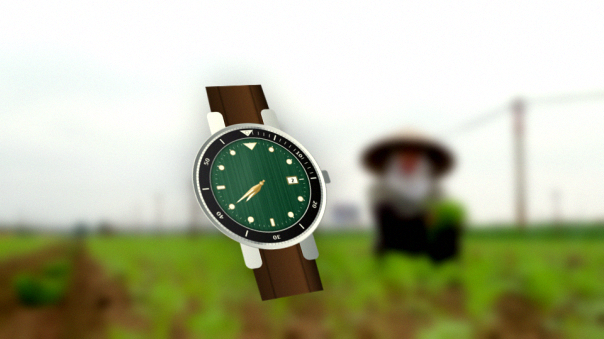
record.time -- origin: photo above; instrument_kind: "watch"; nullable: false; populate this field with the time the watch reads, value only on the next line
7:40
